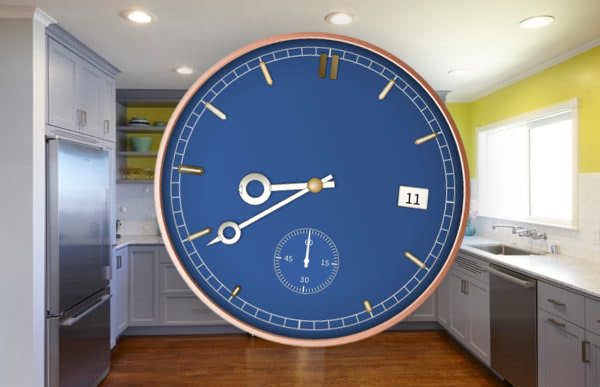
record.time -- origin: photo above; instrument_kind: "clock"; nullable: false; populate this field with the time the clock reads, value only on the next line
8:39
